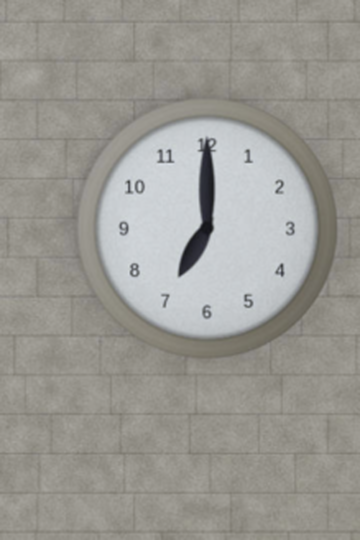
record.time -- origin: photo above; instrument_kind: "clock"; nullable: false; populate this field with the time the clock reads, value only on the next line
7:00
